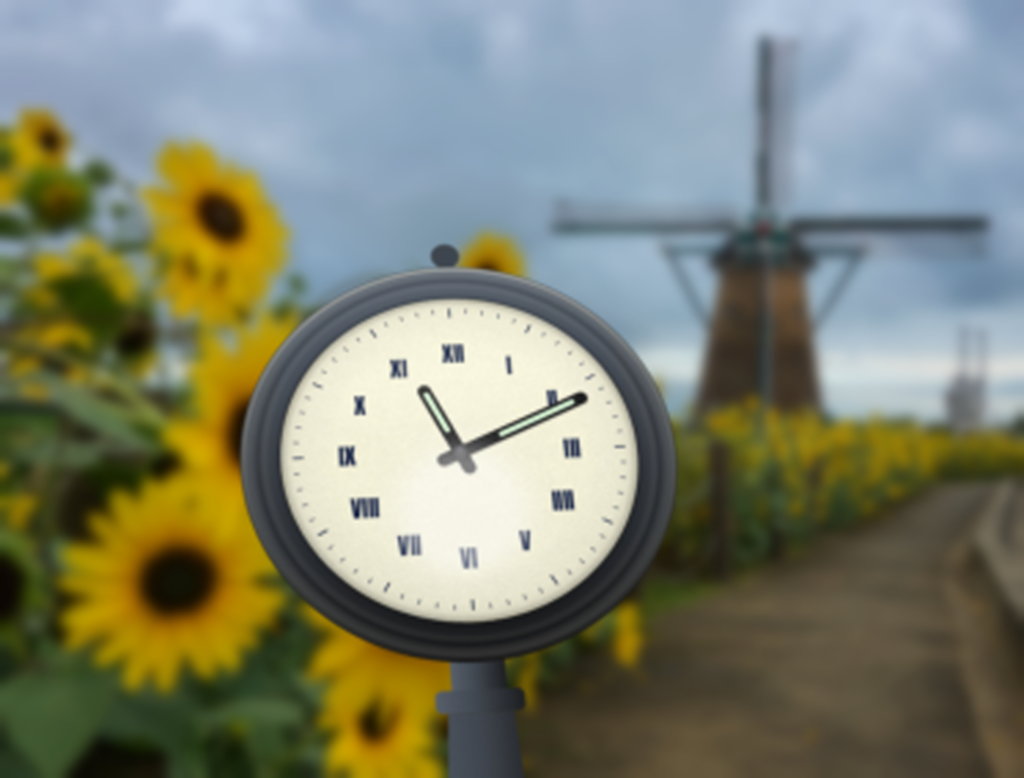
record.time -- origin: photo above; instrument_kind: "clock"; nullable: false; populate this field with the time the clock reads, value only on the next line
11:11
